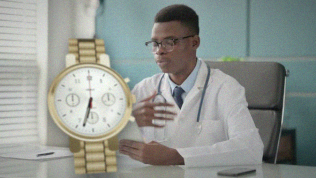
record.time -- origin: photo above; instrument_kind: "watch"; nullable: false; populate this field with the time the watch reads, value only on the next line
6:33
